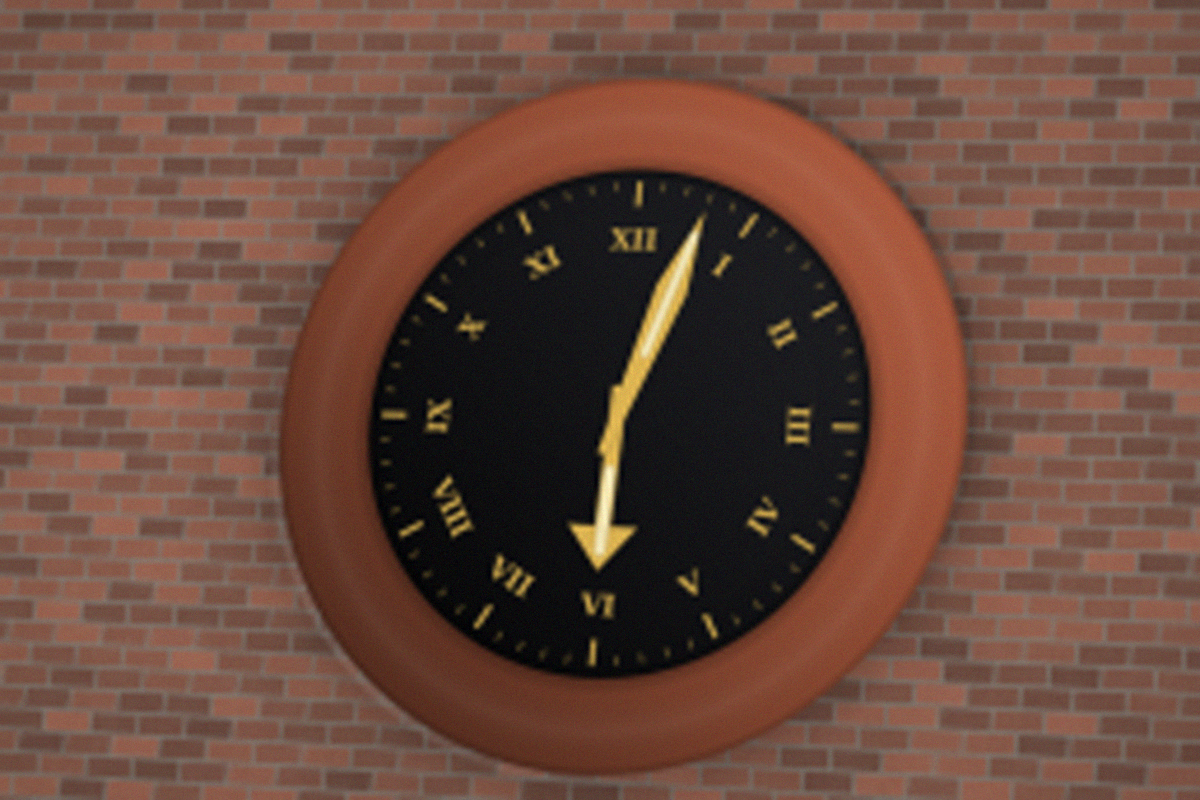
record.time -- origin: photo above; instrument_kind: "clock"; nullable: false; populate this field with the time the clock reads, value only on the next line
6:03
